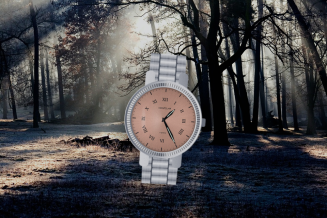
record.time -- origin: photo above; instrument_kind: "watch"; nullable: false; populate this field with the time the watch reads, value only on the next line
1:25
